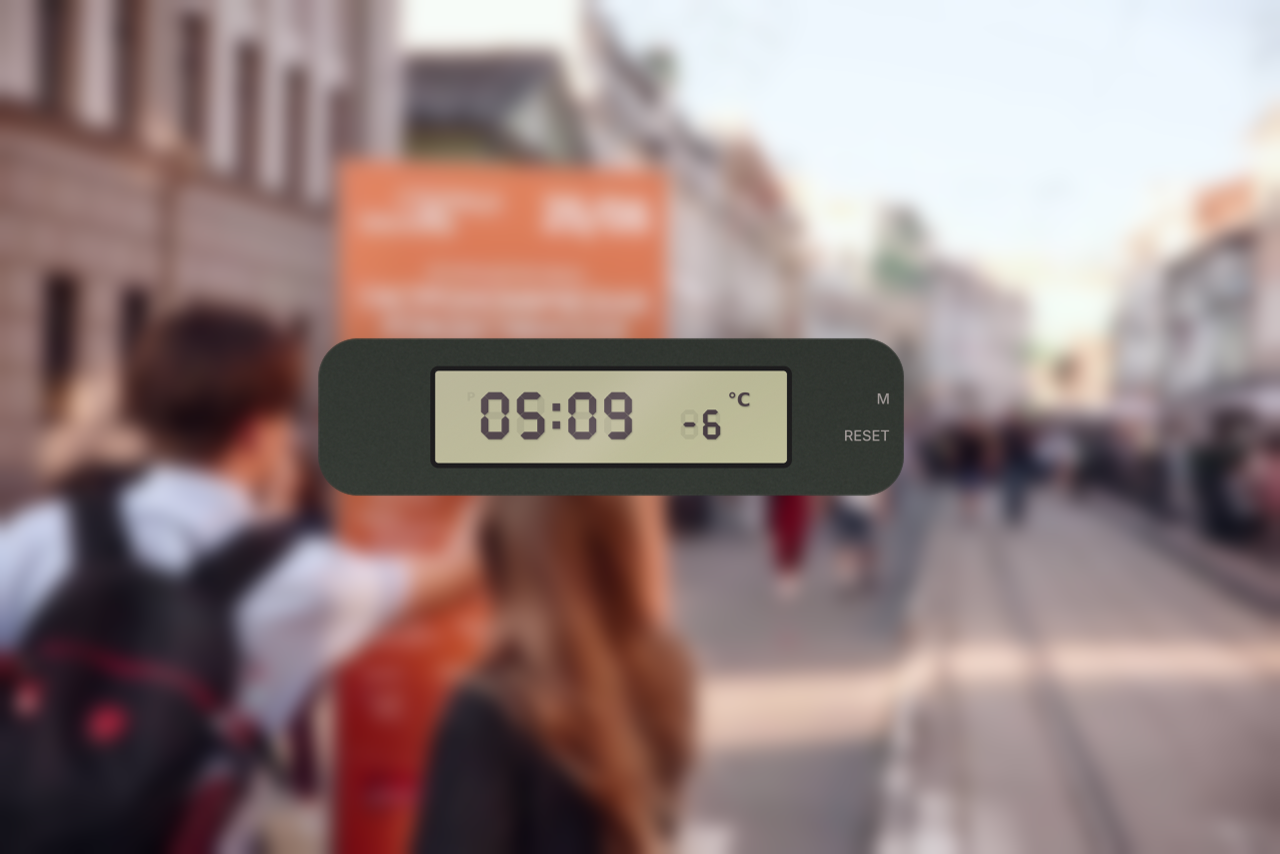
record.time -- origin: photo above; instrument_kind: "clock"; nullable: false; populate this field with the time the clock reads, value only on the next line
5:09
